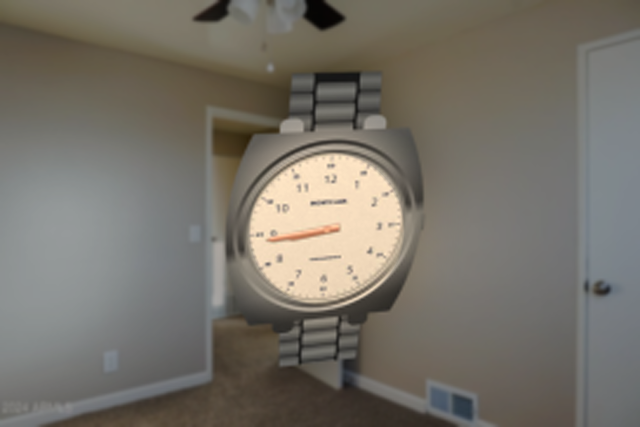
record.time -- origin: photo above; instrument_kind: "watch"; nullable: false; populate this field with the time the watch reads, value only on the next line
8:44
